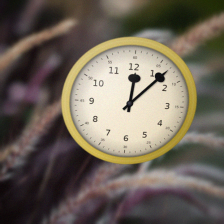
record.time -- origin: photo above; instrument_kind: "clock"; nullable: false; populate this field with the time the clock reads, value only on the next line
12:07
